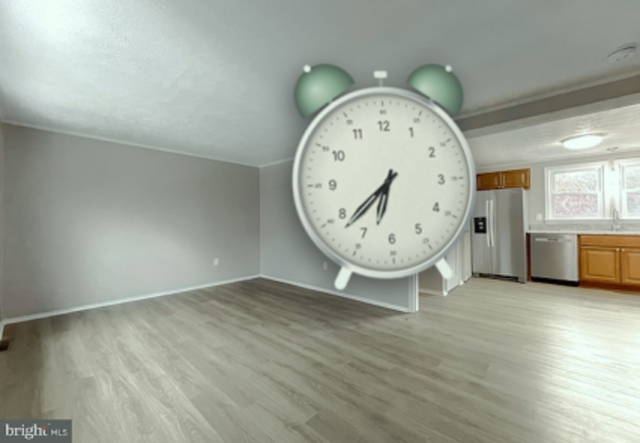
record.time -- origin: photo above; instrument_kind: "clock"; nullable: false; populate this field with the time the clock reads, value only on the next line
6:38
